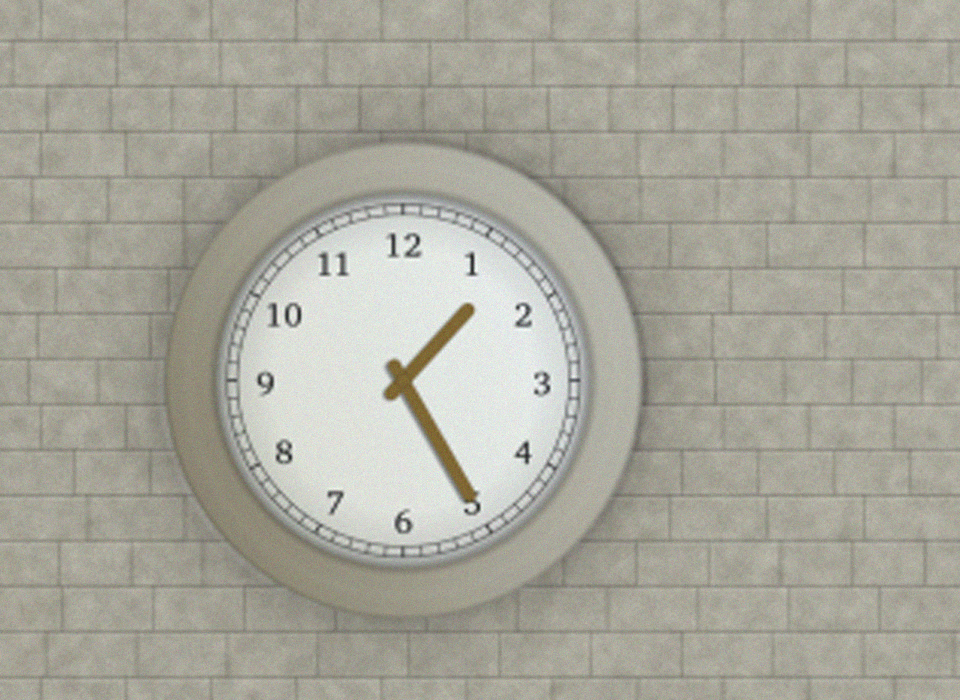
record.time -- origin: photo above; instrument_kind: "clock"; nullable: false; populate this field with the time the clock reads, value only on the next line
1:25
